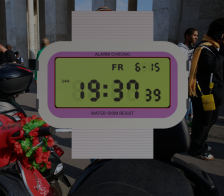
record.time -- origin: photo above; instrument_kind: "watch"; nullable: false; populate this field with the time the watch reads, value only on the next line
19:37:39
